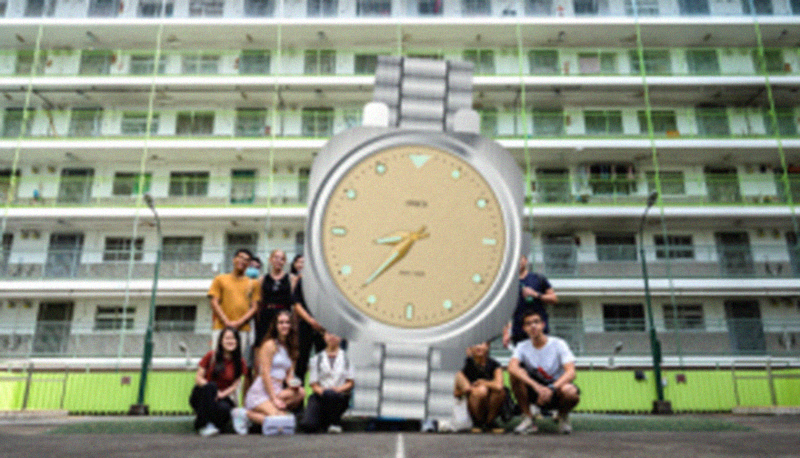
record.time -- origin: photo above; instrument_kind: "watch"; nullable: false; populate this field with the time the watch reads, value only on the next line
8:37
